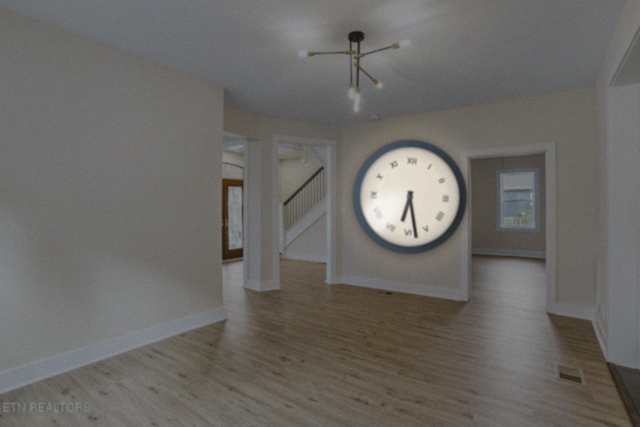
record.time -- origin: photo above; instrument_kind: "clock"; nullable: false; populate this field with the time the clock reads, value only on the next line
6:28
